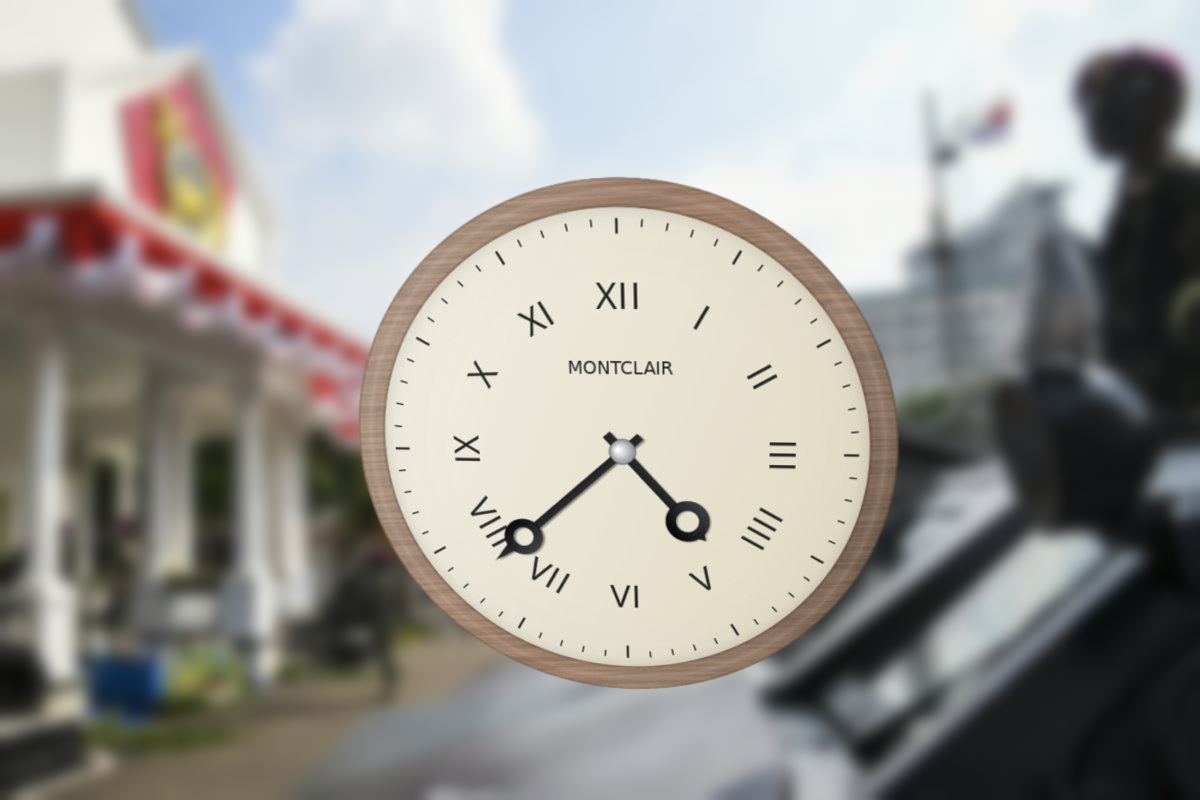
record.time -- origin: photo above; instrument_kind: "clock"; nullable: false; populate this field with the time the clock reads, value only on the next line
4:38
